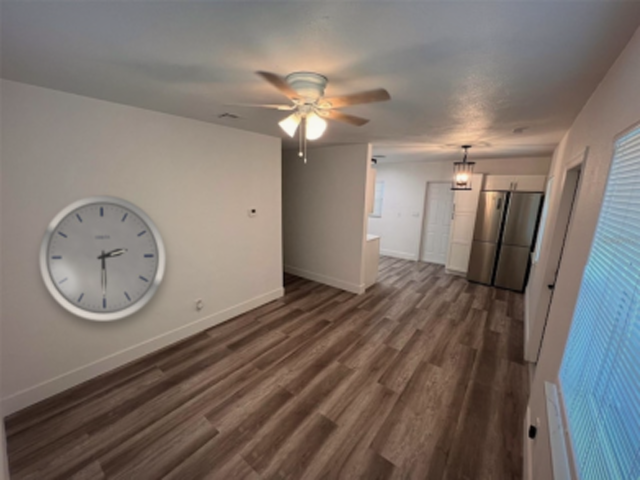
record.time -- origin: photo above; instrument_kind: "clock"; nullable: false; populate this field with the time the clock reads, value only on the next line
2:30
